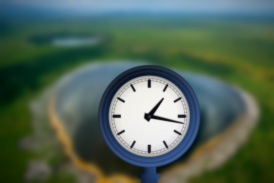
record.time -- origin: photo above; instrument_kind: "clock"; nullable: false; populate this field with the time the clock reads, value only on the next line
1:17
